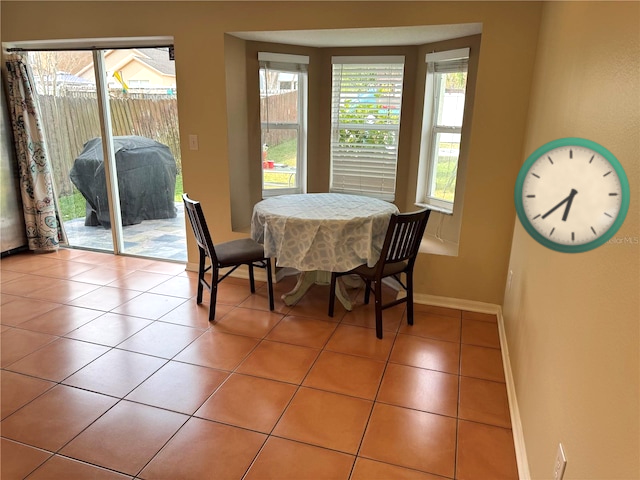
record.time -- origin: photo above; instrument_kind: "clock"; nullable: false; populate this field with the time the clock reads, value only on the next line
6:39
